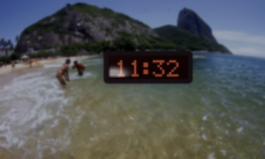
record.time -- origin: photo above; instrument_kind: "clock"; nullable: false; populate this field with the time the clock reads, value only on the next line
11:32
